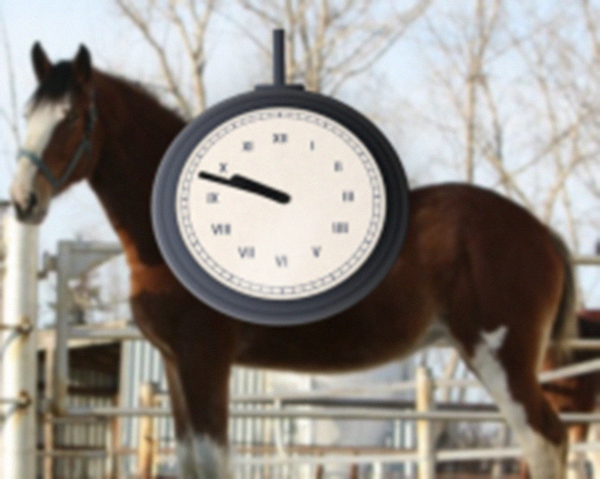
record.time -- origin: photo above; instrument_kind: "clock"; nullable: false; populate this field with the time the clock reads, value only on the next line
9:48
